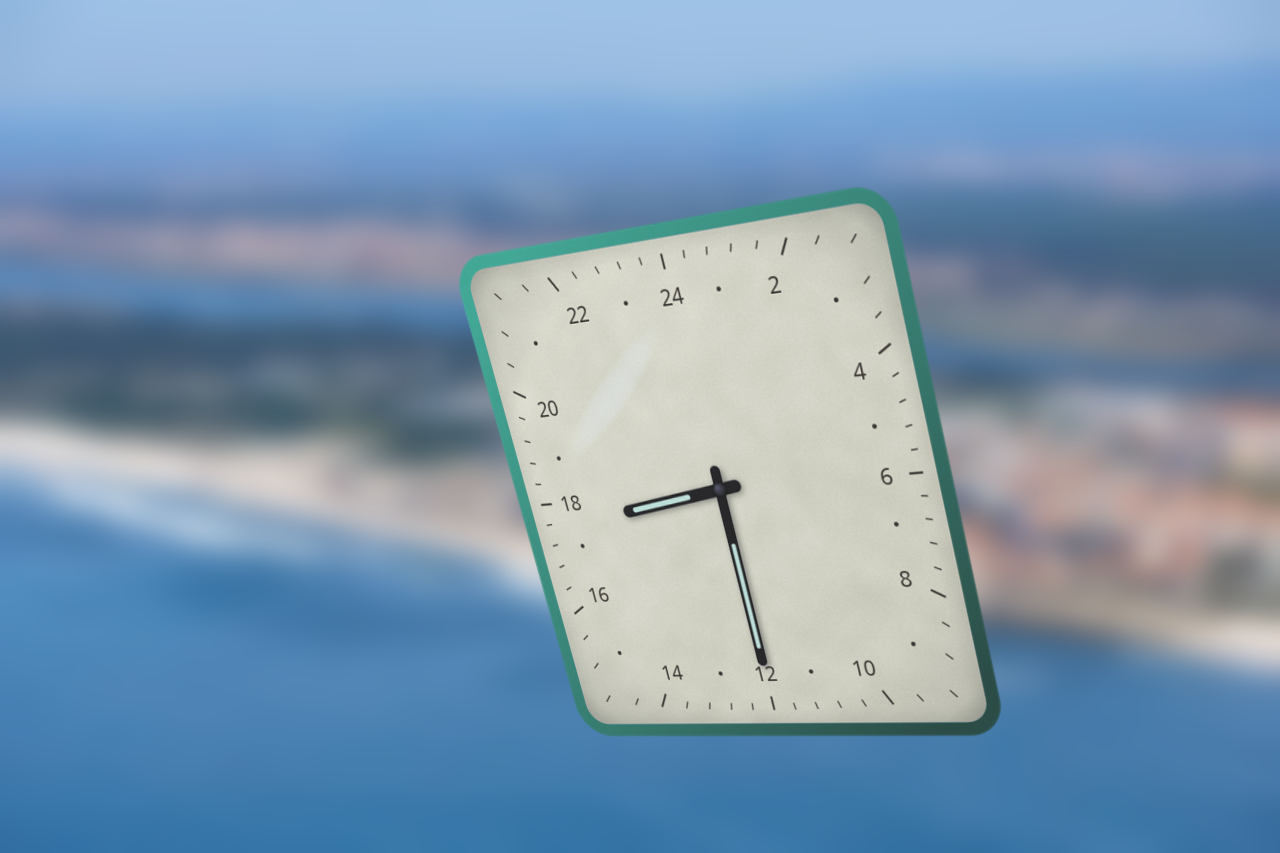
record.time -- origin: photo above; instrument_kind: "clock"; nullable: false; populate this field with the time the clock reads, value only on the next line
17:30
